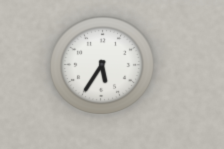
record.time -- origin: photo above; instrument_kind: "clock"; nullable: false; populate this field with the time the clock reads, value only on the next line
5:35
